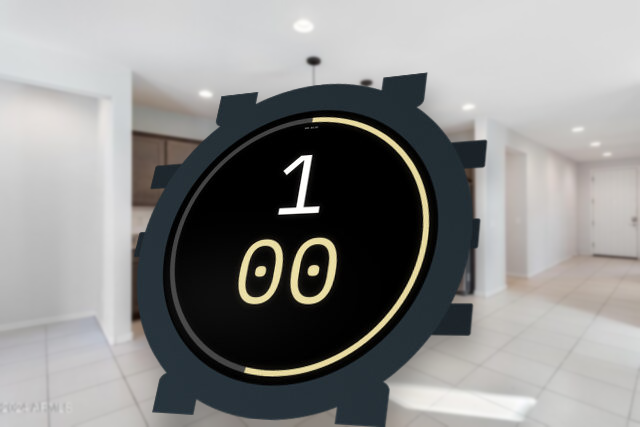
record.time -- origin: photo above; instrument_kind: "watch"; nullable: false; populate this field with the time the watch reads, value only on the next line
1:00
